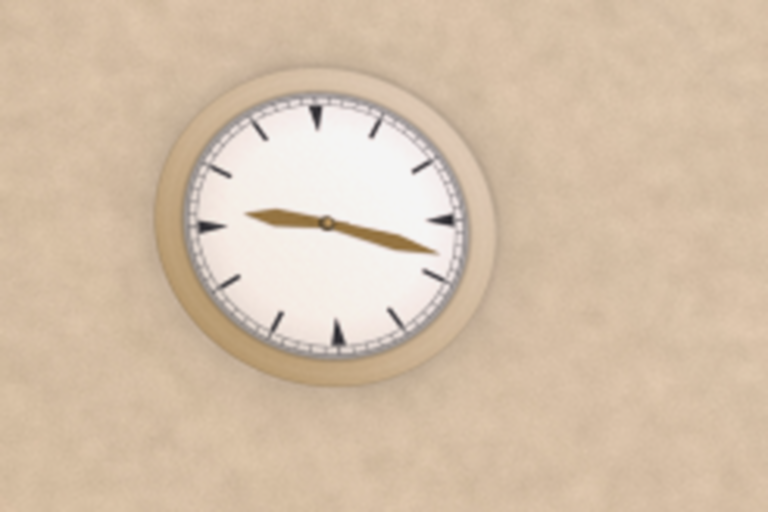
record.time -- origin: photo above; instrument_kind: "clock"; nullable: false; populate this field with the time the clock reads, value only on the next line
9:18
